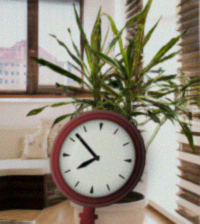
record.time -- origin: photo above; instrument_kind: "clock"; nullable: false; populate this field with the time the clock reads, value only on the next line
7:52
